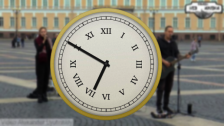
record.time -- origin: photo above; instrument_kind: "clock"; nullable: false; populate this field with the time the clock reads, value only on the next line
6:50
